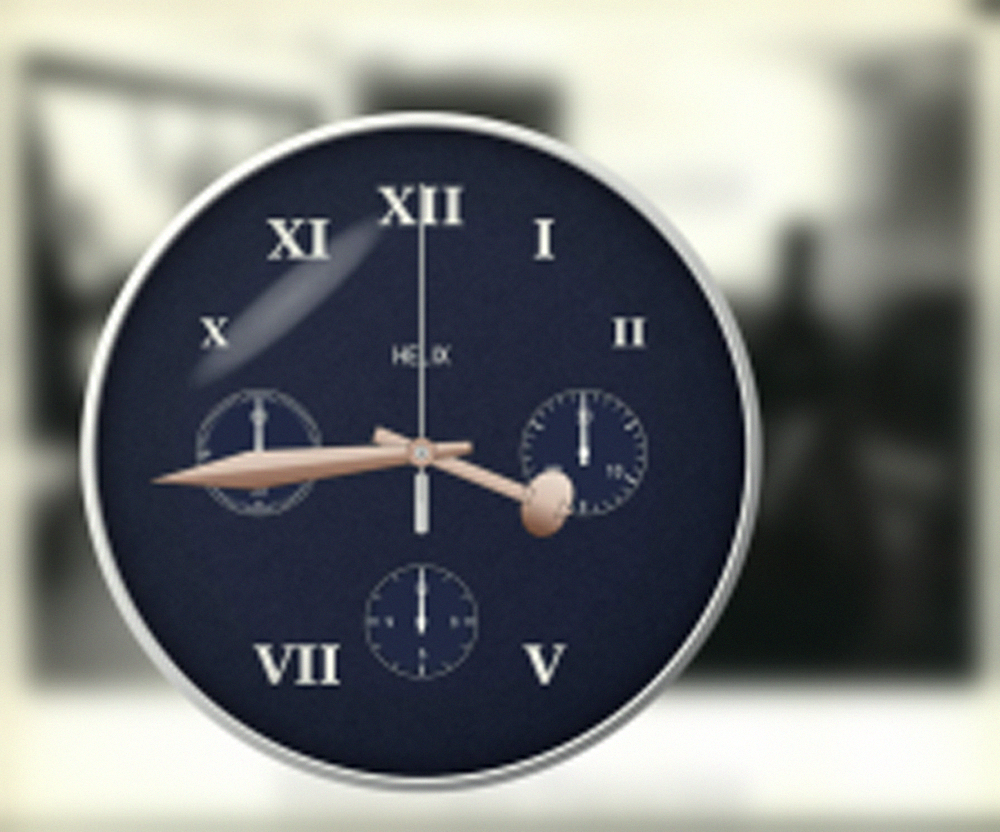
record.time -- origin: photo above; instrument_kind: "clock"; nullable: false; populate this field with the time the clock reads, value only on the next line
3:44
